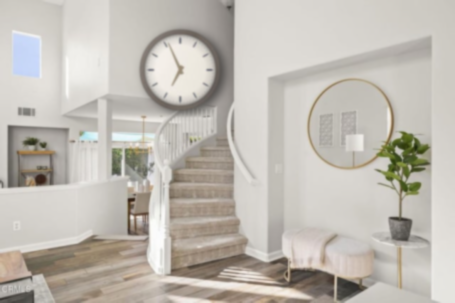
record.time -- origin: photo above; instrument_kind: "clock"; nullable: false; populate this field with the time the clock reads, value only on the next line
6:56
